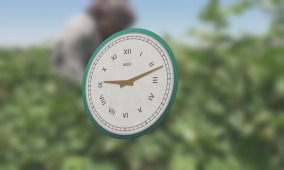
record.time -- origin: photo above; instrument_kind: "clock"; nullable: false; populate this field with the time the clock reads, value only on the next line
9:12
